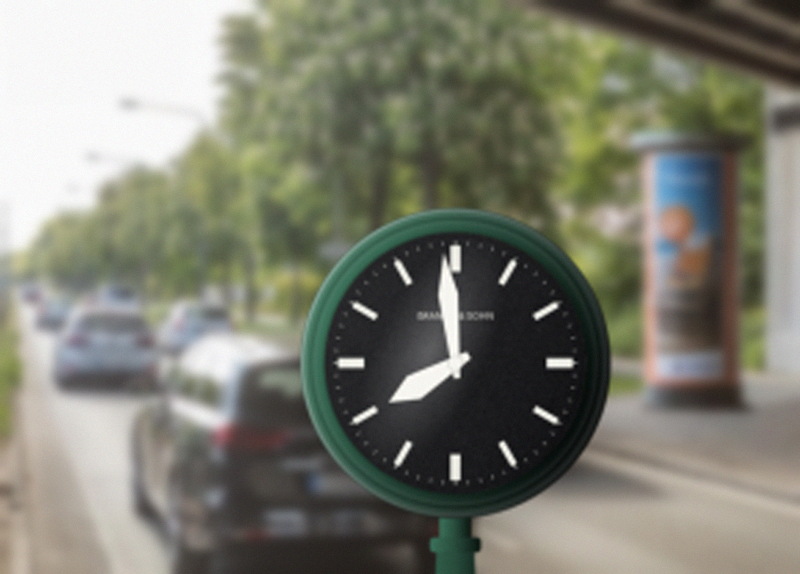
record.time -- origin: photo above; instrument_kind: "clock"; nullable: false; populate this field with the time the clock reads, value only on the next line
7:59
